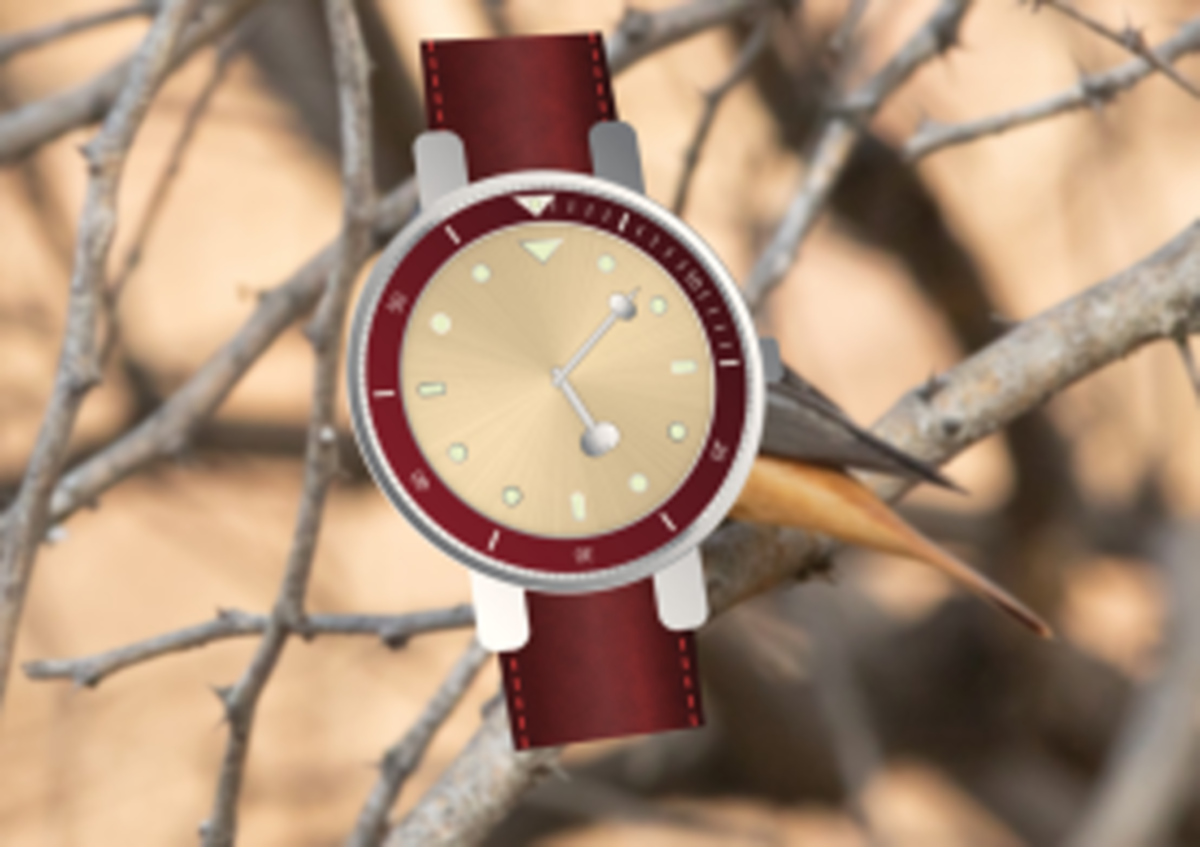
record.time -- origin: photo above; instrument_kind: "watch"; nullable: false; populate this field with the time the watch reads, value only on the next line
5:08
